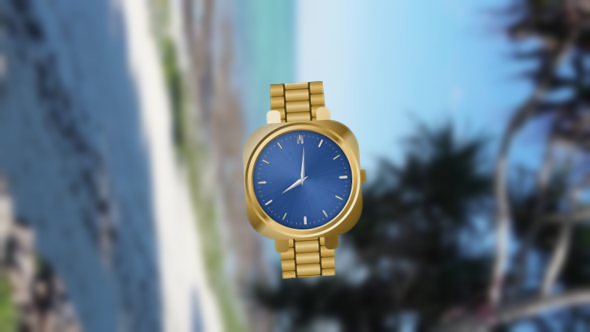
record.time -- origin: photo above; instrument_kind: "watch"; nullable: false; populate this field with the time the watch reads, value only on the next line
8:01
